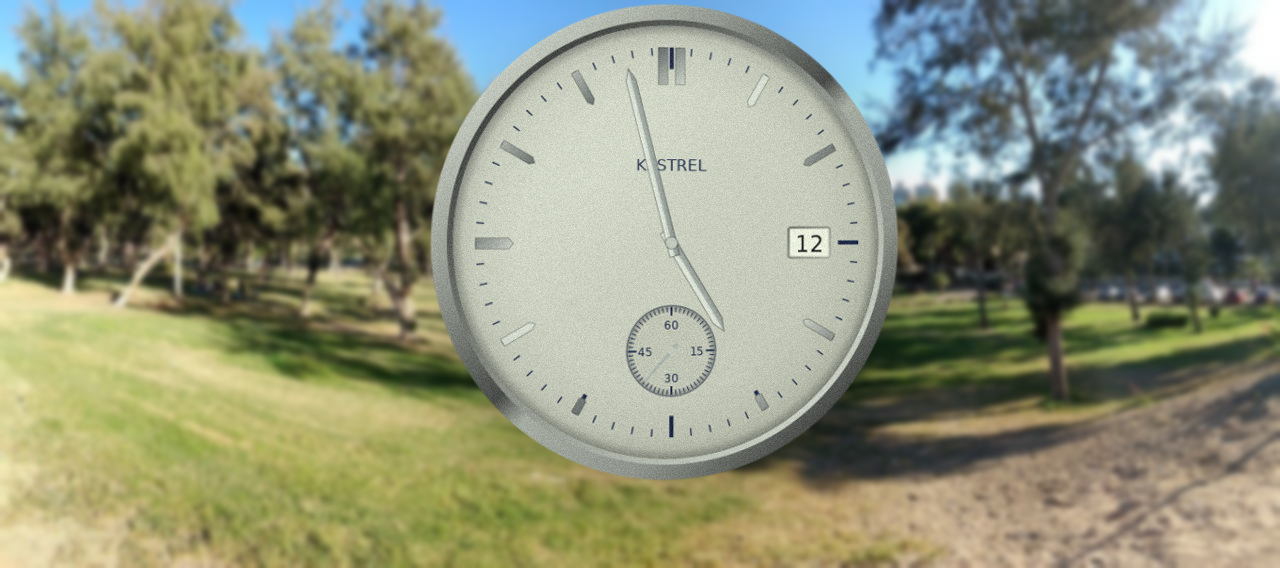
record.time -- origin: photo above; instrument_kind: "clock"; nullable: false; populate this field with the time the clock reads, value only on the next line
4:57:37
